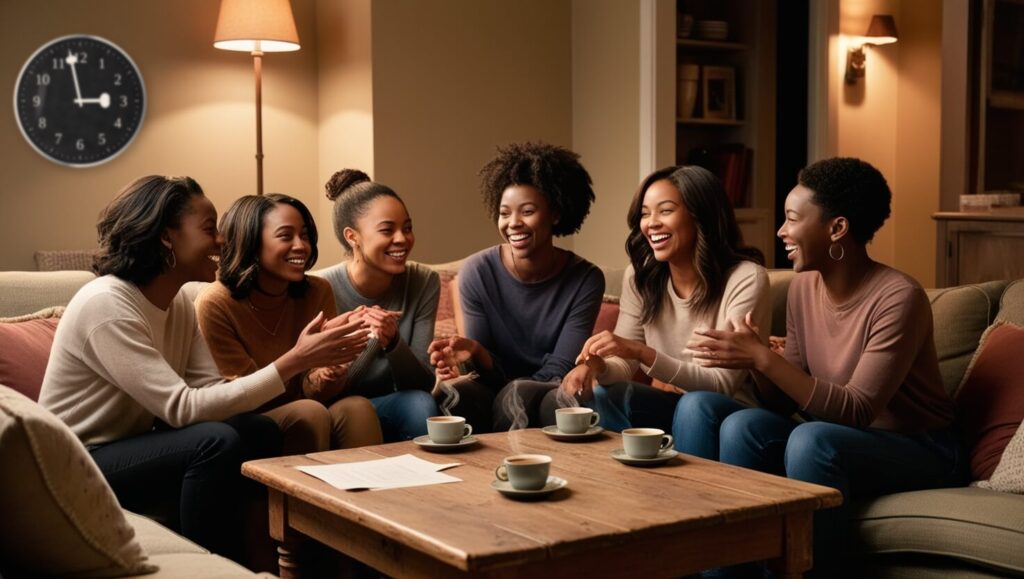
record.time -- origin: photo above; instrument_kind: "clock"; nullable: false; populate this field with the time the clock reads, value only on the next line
2:58
